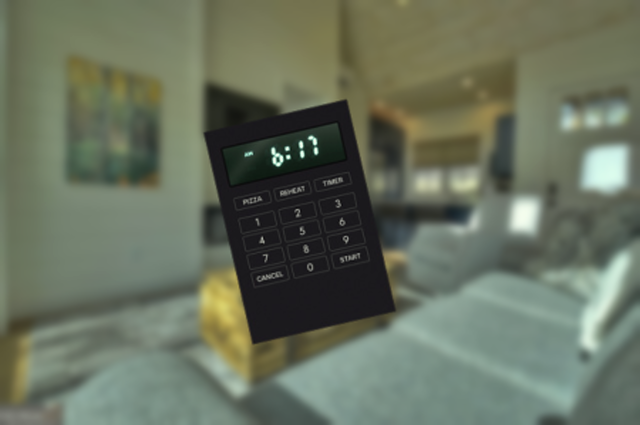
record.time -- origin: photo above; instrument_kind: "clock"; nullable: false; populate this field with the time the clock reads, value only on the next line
6:17
